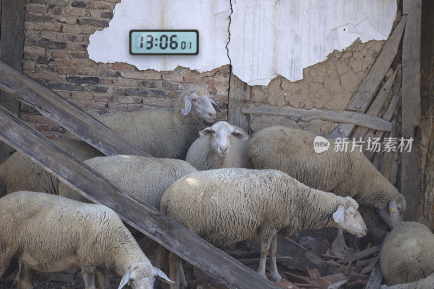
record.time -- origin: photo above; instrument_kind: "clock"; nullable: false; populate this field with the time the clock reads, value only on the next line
13:06:01
